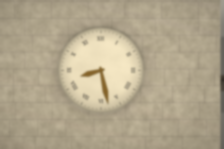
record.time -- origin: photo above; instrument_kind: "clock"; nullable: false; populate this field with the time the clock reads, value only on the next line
8:28
